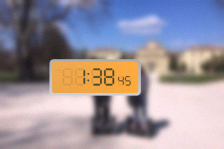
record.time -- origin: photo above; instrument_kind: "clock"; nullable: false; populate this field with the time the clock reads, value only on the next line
1:38:45
